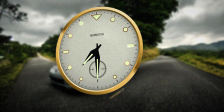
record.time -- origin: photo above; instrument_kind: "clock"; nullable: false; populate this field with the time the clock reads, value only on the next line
7:30
